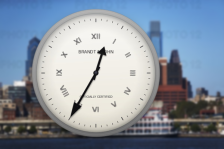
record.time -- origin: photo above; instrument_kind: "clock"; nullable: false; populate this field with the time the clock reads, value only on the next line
12:35
